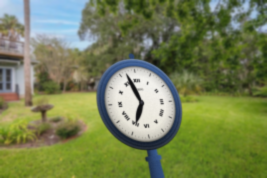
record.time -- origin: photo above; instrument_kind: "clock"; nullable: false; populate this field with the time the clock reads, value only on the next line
6:57
